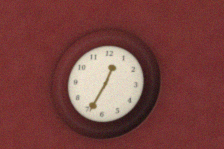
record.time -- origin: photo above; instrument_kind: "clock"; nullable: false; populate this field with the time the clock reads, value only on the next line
12:34
